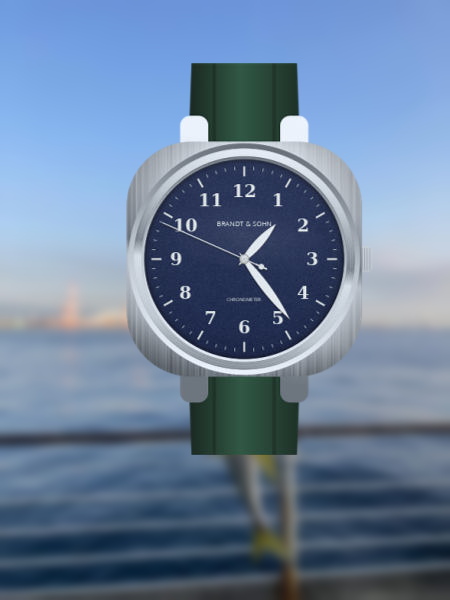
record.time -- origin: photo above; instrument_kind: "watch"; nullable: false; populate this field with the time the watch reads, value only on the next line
1:23:49
